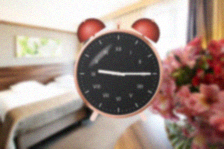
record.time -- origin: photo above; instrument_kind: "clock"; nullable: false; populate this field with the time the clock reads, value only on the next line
9:15
